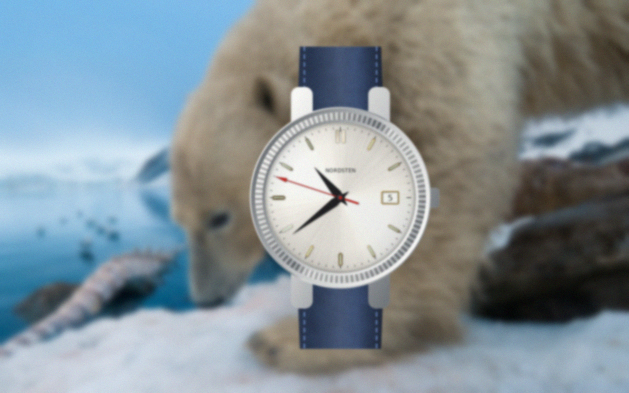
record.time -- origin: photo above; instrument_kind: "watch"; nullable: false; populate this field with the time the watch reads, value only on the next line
10:38:48
